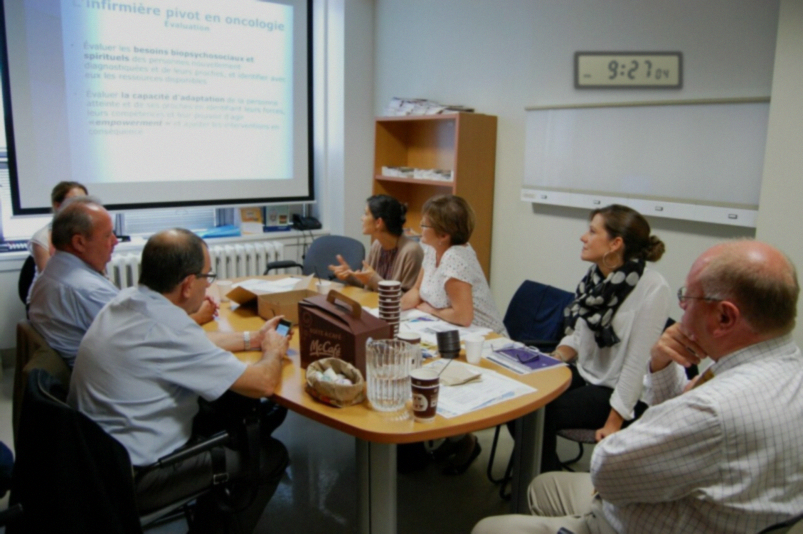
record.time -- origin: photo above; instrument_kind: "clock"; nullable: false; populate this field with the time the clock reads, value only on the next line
9:27
